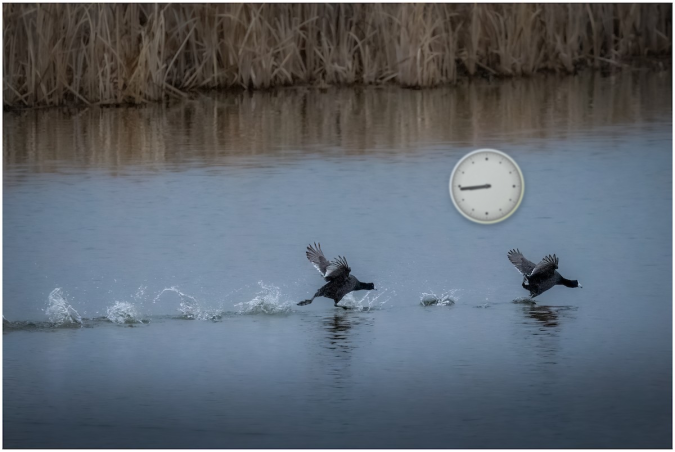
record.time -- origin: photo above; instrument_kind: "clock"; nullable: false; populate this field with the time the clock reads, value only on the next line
8:44
